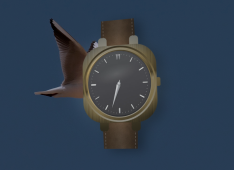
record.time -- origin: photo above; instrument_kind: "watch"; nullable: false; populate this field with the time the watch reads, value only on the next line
6:33
